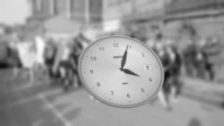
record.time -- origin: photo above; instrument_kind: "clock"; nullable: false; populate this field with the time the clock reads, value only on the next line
4:04
